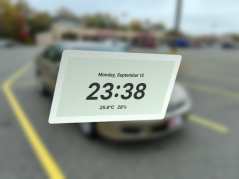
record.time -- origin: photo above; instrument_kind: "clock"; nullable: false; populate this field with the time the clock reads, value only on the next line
23:38
